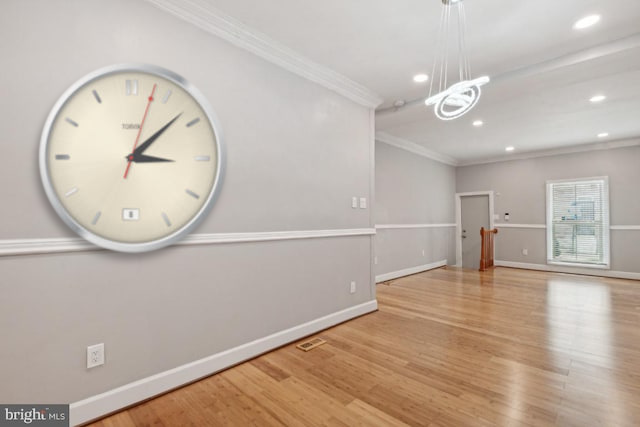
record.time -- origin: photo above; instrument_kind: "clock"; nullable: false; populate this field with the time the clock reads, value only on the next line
3:08:03
